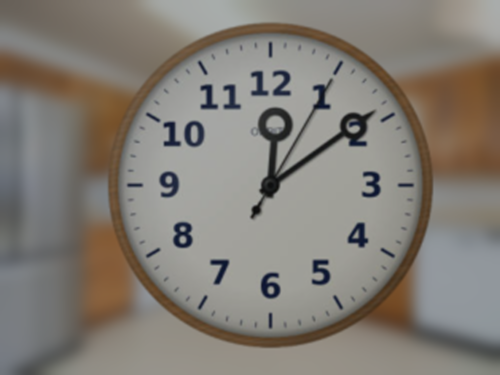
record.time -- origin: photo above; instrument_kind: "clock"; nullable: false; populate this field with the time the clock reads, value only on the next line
12:09:05
